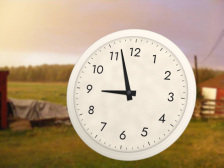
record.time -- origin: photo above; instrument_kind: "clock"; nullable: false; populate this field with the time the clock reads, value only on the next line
8:57
